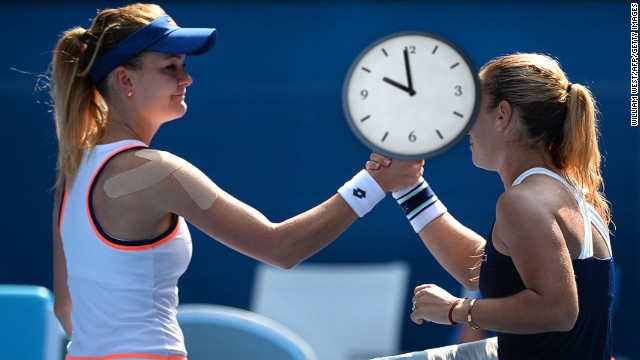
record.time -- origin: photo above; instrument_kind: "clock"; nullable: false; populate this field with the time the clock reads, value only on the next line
9:59
